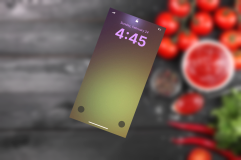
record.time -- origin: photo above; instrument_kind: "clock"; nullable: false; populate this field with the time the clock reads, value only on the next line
4:45
